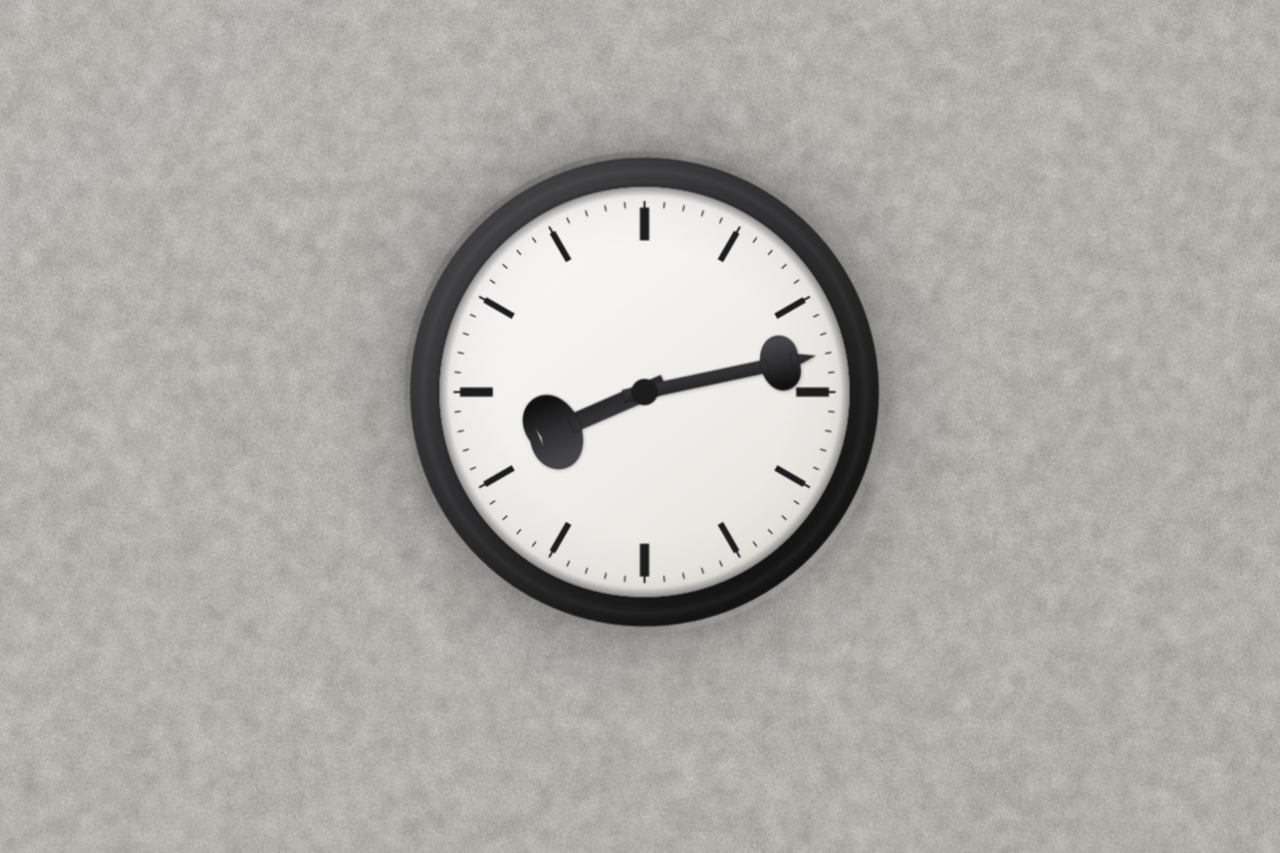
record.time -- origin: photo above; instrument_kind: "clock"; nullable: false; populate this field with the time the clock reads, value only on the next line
8:13
